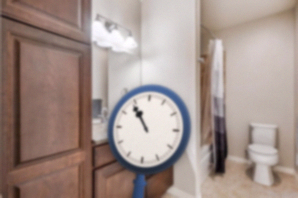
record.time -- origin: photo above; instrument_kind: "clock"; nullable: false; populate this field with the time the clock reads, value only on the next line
10:54
